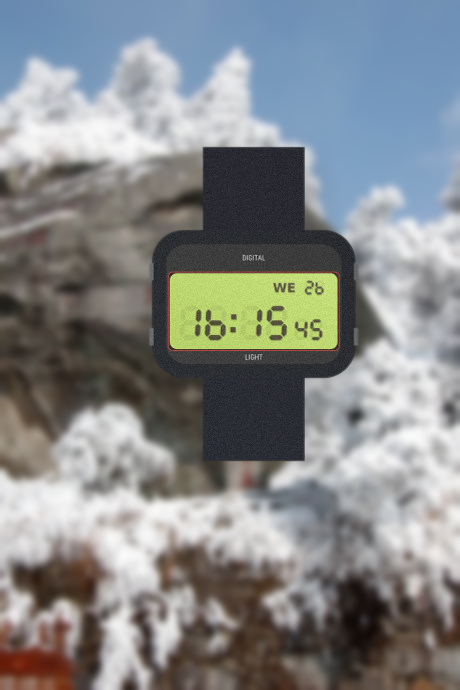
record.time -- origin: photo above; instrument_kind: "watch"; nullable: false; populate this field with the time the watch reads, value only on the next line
16:15:45
